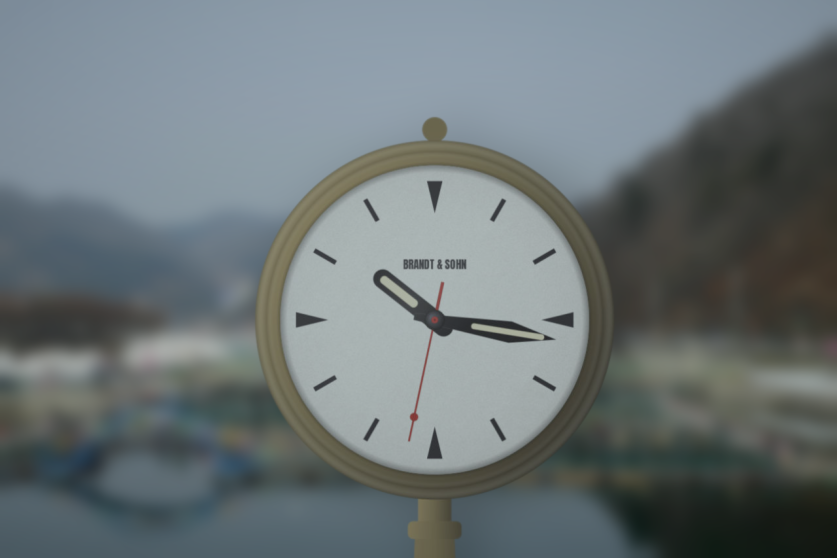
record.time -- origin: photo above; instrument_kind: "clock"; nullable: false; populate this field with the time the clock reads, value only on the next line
10:16:32
